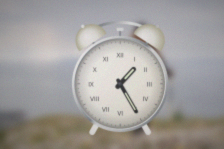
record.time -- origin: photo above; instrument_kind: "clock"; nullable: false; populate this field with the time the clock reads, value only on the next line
1:25
